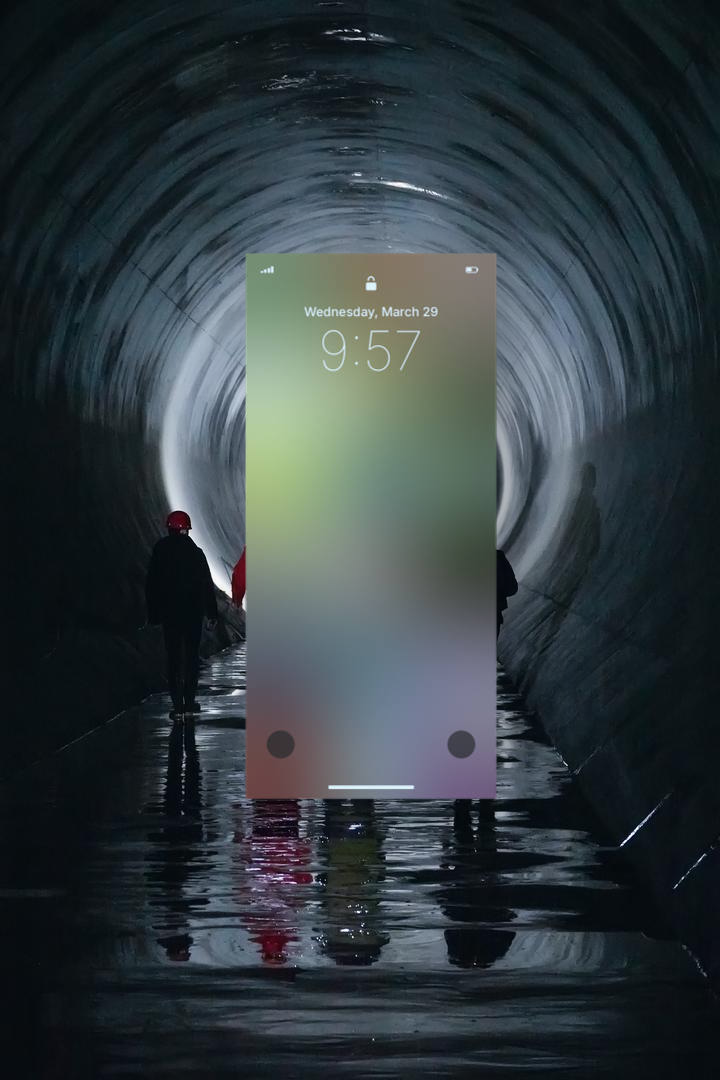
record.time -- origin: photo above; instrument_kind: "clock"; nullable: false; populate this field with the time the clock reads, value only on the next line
9:57
